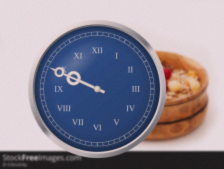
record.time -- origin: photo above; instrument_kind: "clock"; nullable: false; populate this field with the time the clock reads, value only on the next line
9:49
